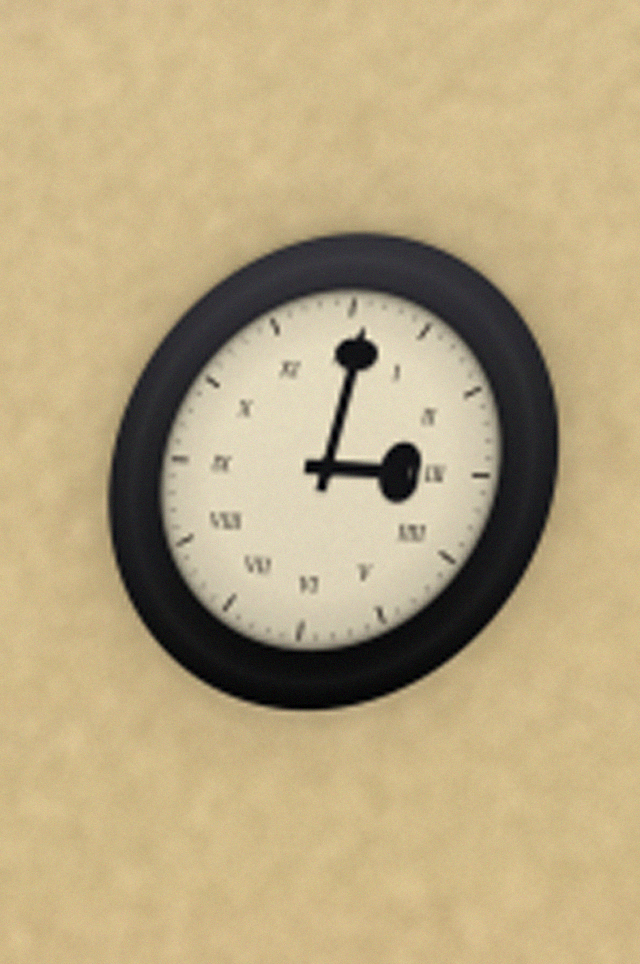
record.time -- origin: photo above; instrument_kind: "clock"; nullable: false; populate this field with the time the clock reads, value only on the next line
3:01
